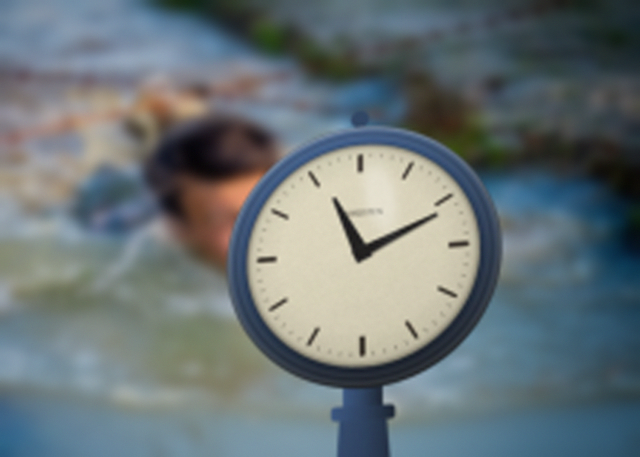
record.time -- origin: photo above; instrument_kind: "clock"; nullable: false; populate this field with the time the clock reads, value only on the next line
11:11
